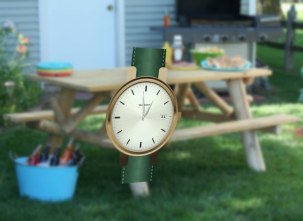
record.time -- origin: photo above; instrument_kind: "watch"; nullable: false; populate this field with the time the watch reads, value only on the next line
12:59
